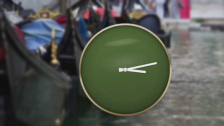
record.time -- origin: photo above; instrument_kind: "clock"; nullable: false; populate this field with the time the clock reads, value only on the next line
3:13
